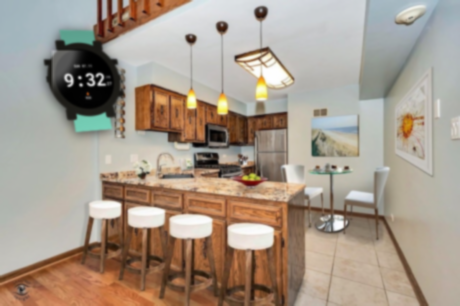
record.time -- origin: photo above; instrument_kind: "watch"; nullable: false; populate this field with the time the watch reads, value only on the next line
9:32
